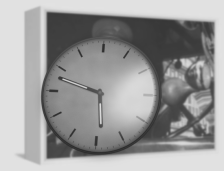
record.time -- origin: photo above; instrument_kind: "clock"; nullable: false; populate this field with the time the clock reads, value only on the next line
5:48
